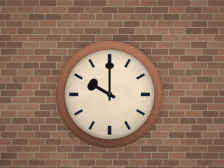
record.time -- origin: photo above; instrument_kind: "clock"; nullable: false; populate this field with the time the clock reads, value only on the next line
10:00
